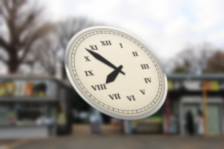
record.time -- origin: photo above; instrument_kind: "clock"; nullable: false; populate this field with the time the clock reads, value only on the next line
7:53
